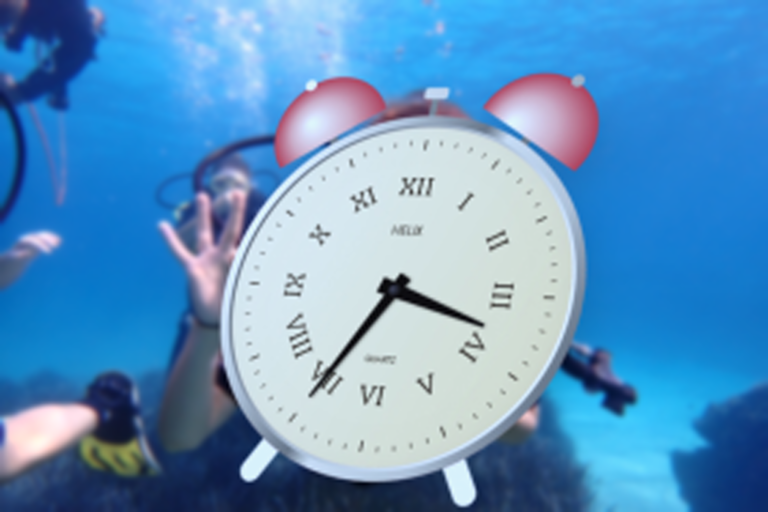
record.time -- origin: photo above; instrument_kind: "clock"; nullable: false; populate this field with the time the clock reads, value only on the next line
3:35
